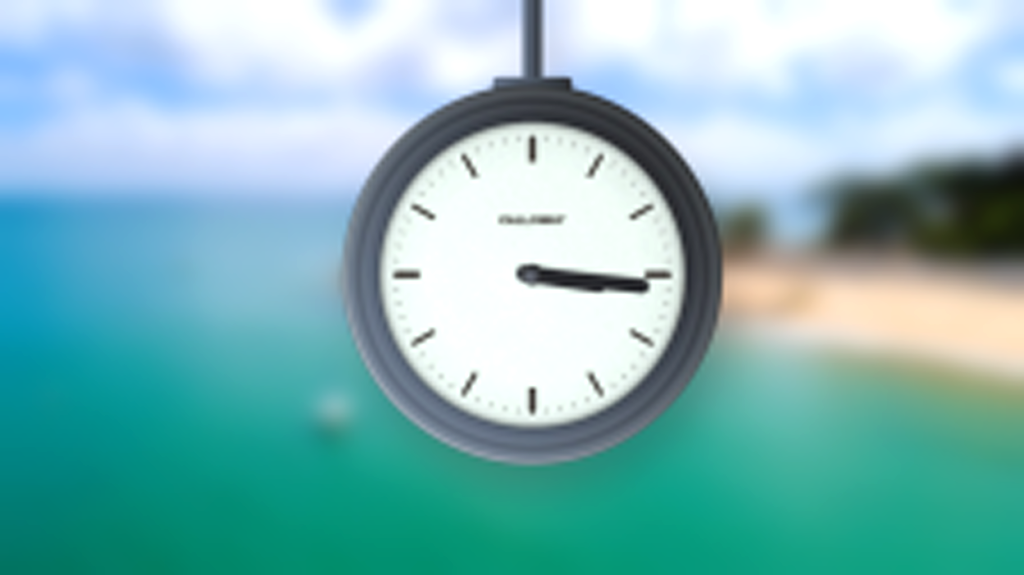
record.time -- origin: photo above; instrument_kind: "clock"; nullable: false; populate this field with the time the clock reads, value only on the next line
3:16
